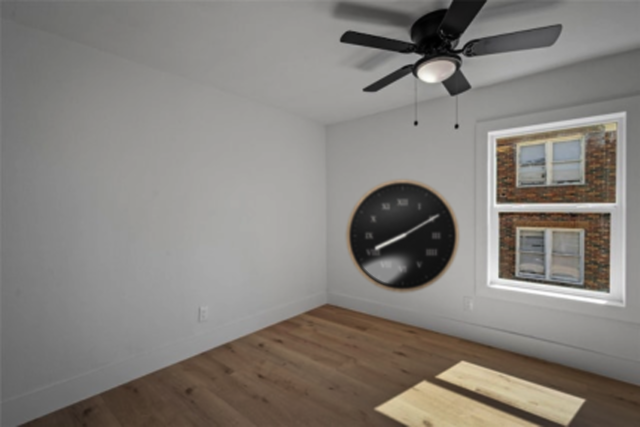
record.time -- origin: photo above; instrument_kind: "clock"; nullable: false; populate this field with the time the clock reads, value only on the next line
8:10
